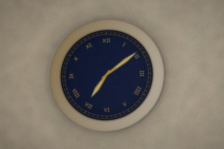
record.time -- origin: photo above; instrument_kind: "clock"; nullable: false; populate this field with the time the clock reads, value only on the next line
7:09
